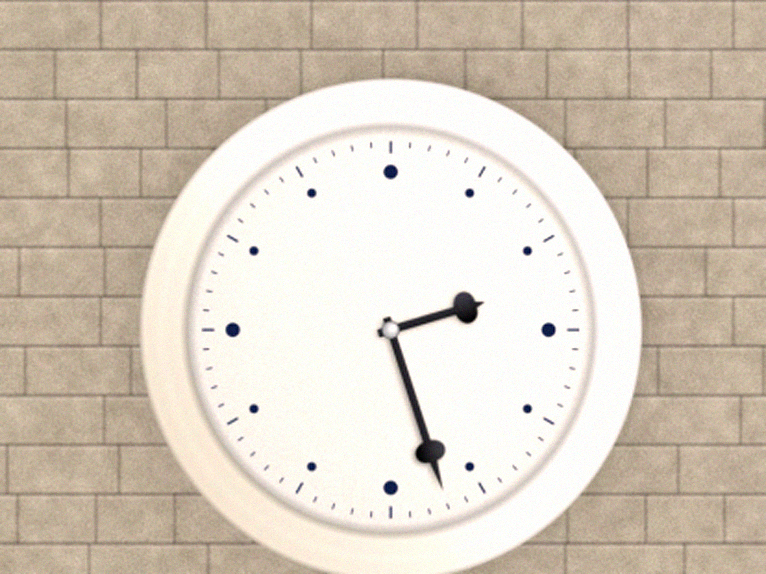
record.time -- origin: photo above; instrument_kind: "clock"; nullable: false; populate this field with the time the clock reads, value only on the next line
2:27
